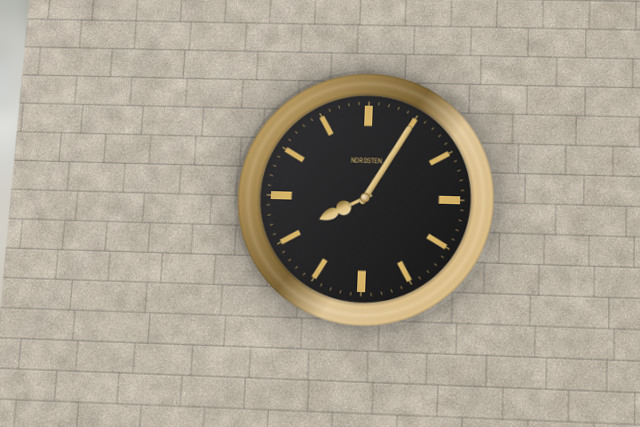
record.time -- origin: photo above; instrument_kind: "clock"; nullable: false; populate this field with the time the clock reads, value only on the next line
8:05
